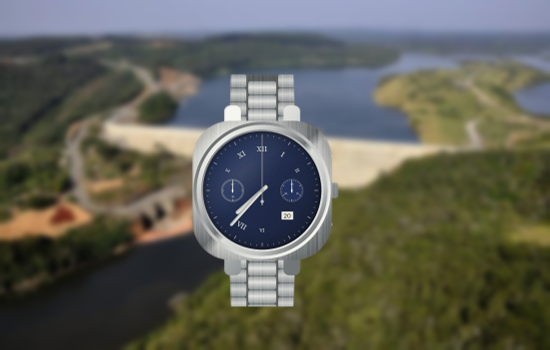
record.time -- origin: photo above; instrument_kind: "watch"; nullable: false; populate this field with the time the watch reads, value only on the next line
7:37
